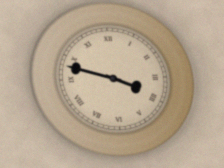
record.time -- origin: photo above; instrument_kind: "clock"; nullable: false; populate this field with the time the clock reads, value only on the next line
3:48
